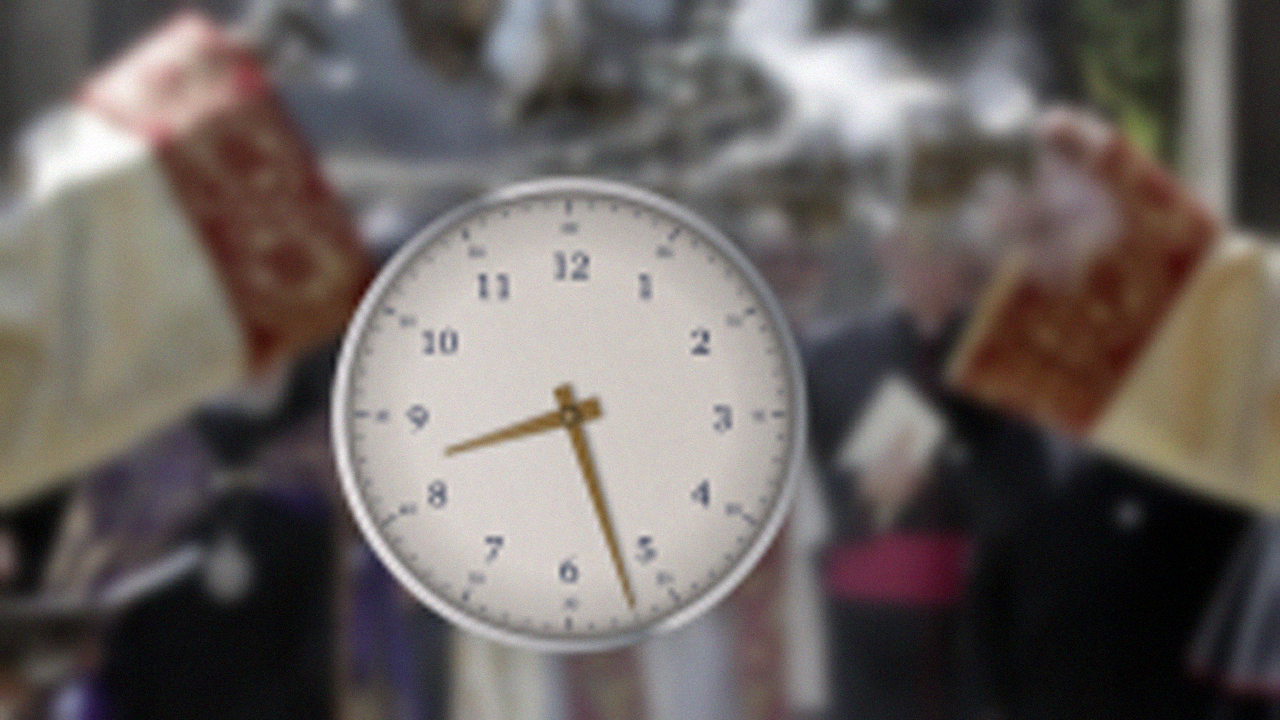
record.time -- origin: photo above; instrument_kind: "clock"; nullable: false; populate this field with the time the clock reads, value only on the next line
8:27
